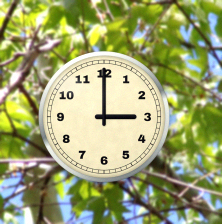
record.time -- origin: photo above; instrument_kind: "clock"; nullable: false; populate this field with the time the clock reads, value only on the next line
3:00
